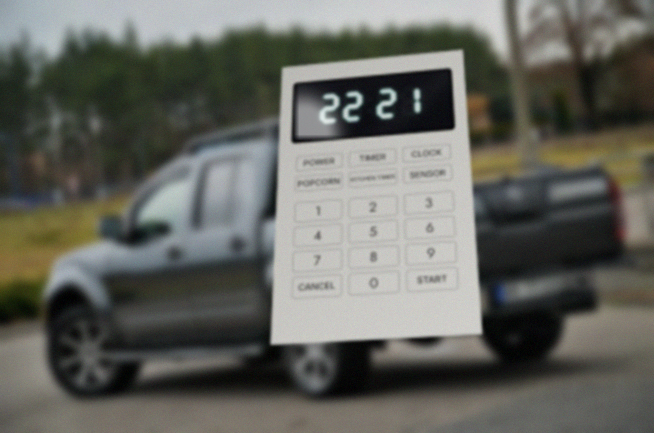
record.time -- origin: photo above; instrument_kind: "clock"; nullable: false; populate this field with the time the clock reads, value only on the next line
22:21
